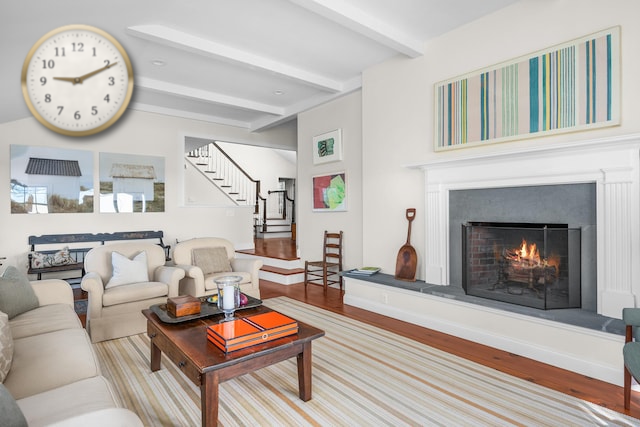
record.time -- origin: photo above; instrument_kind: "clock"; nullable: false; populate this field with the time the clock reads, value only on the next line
9:11
